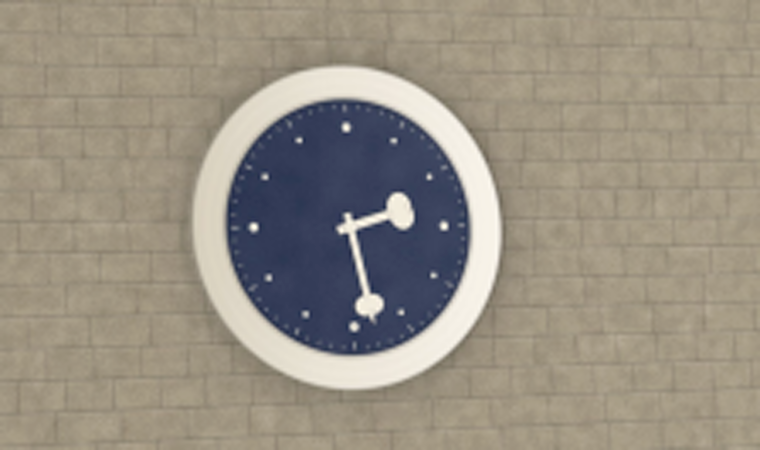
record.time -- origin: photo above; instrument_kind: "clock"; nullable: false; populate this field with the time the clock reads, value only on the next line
2:28
